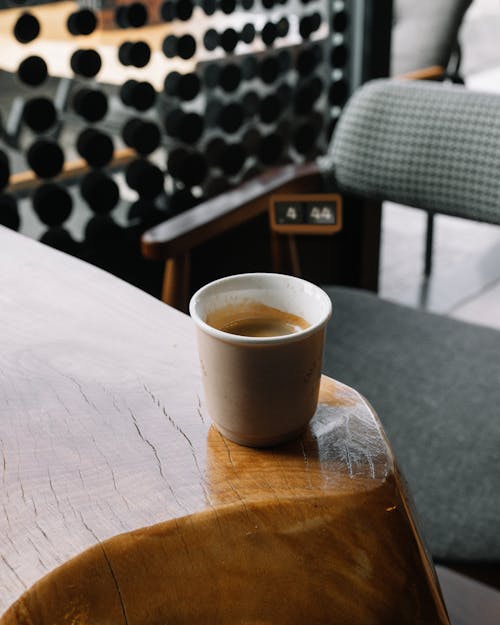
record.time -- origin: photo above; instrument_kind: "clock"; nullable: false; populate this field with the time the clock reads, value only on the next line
4:44
